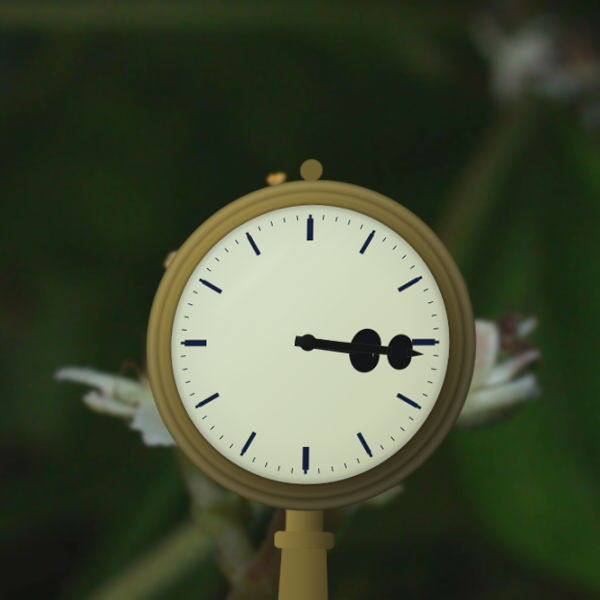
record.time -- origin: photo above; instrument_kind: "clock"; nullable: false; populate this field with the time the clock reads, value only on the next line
3:16
